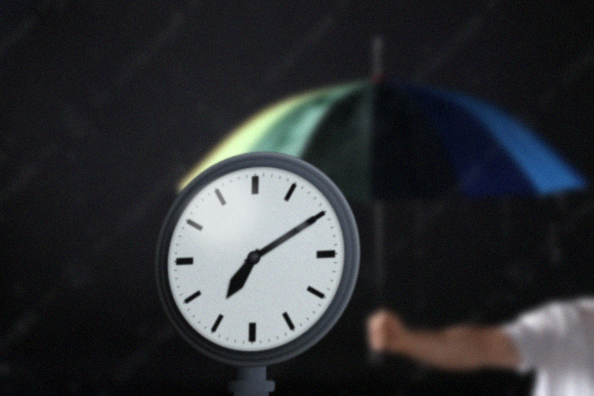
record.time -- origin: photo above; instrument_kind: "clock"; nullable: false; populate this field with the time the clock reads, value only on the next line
7:10
